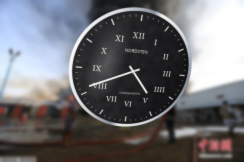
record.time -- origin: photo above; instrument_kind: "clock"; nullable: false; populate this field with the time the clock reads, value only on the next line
4:41
